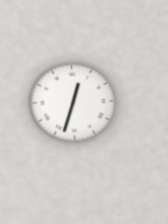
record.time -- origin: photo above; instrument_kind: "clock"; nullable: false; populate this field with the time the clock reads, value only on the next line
12:33
